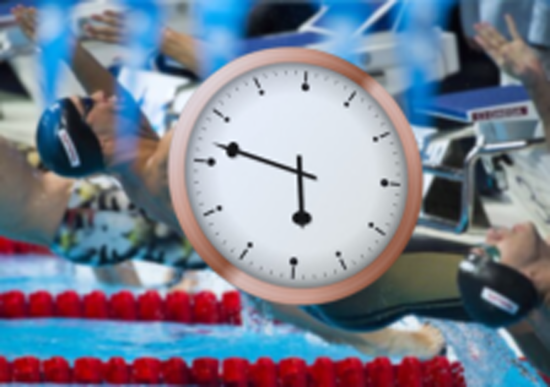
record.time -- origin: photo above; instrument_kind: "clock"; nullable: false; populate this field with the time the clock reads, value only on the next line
5:47
